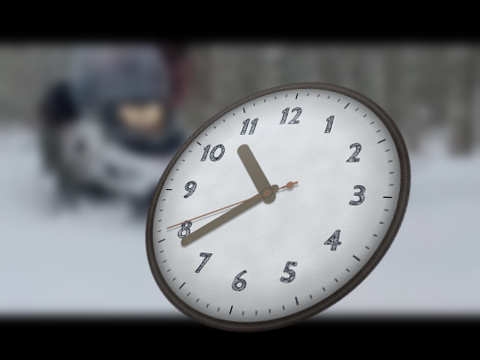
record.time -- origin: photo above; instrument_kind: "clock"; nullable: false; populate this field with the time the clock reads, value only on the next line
10:38:41
